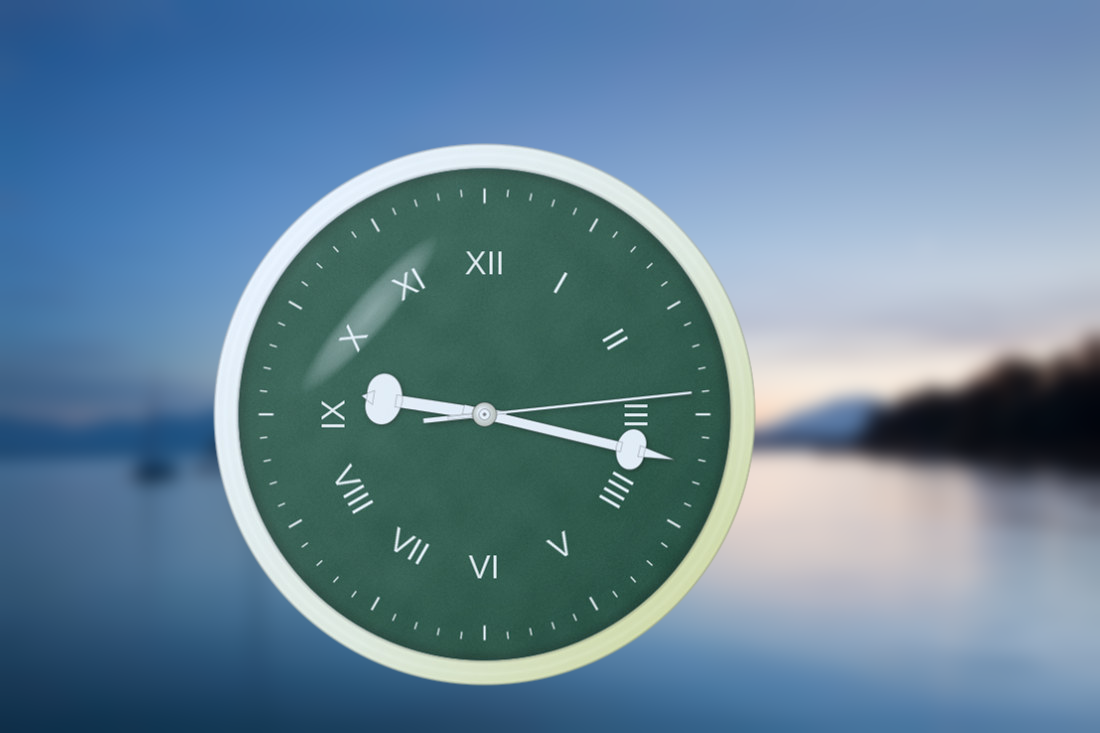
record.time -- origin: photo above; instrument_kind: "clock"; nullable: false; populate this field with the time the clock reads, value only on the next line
9:17:14
